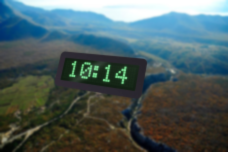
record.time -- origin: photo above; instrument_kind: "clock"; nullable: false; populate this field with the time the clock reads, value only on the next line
10:14
